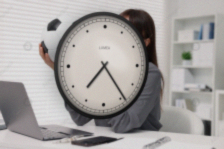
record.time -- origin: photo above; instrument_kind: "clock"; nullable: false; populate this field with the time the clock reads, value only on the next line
7:24
